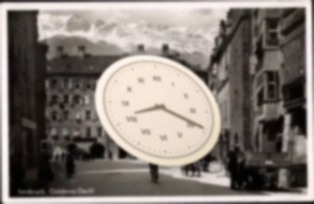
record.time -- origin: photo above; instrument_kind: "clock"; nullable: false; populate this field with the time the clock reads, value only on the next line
8:19
